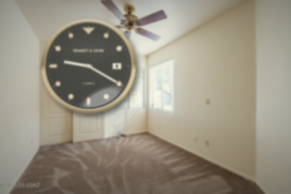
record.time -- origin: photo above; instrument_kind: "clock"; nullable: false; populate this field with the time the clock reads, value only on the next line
9:20
